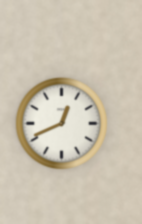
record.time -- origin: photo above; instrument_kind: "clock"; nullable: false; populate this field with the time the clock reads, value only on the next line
12:41
